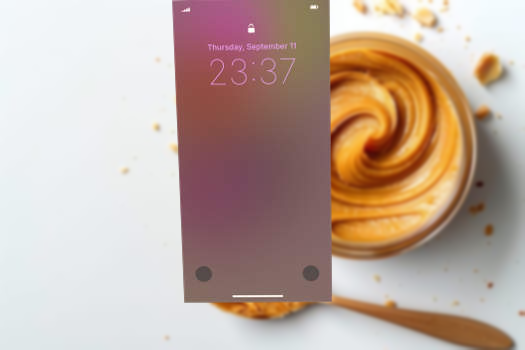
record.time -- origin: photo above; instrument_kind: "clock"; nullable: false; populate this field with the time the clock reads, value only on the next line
23:37
